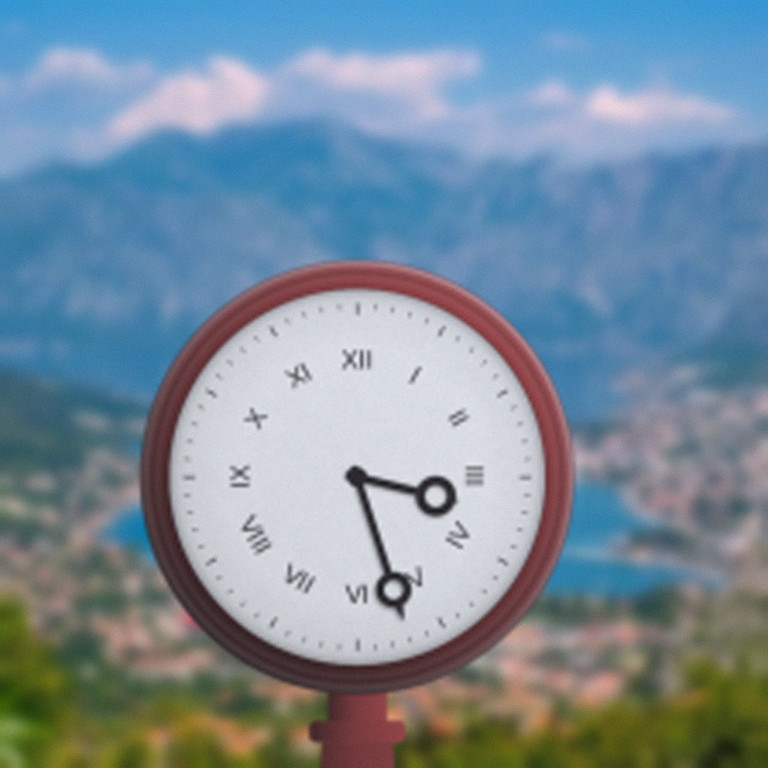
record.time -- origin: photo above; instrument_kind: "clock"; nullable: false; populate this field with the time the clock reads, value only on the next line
3:27
